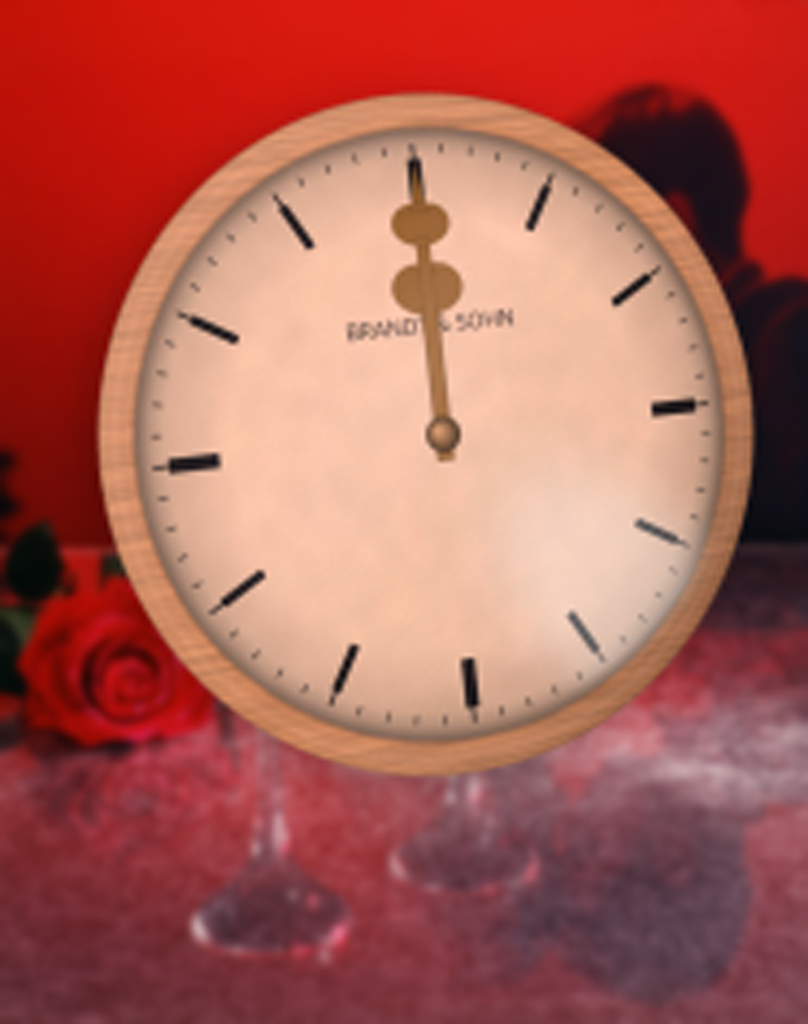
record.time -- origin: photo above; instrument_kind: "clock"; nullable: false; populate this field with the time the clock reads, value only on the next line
12:00
